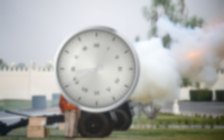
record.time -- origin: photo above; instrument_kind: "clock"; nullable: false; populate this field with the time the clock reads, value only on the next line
8:40
